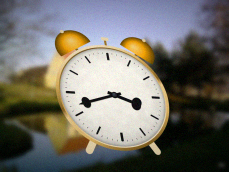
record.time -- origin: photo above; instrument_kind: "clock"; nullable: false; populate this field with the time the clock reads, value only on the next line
3:42
